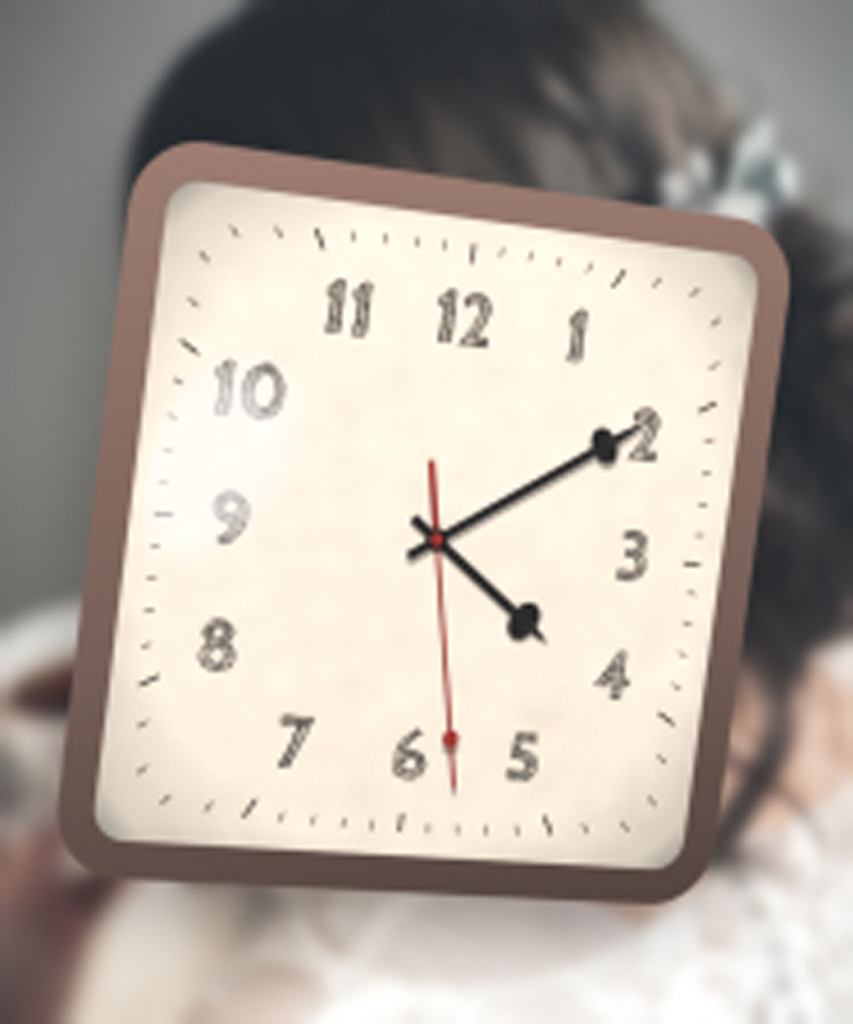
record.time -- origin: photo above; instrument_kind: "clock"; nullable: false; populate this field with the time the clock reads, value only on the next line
4:09:28
